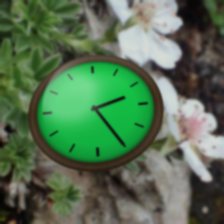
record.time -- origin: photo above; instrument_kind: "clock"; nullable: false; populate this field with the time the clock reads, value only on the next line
2:25
